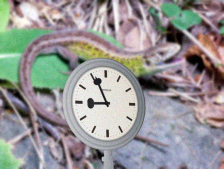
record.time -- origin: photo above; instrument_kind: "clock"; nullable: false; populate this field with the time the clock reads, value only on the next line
8:56
